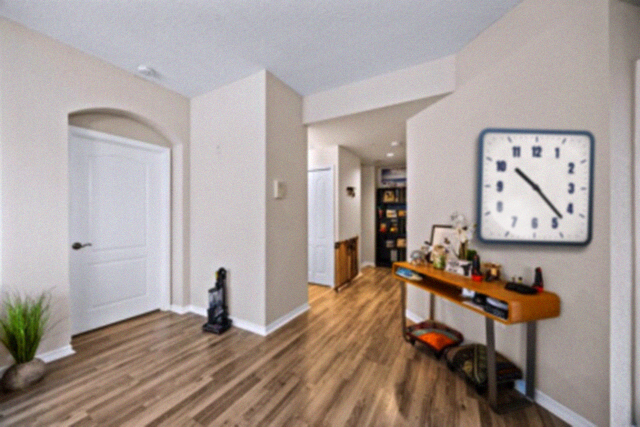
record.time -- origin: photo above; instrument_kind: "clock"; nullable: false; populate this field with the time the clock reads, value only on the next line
10:23
